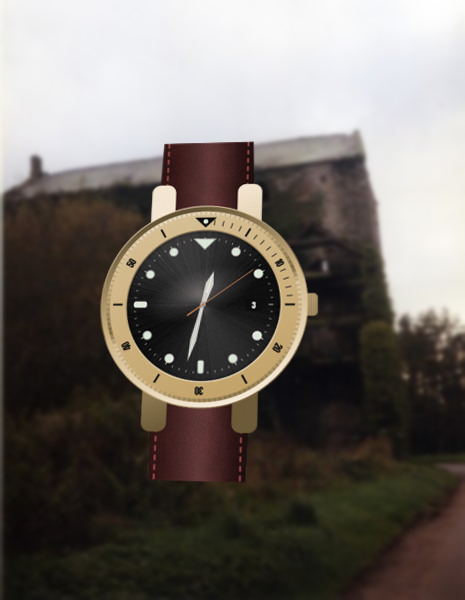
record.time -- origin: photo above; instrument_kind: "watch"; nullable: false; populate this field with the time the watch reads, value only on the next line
12:32:09
